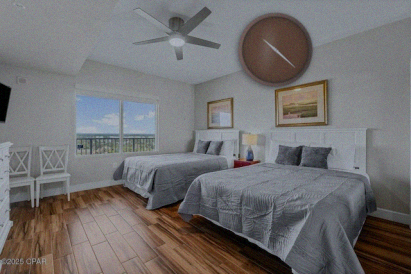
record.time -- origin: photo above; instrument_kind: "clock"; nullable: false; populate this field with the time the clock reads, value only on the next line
10:22
